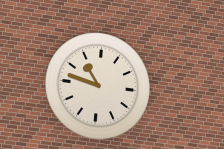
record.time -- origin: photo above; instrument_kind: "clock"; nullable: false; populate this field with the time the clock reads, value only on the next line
10:47
